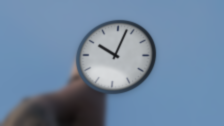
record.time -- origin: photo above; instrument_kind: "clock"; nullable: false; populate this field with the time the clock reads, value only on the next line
10:03
